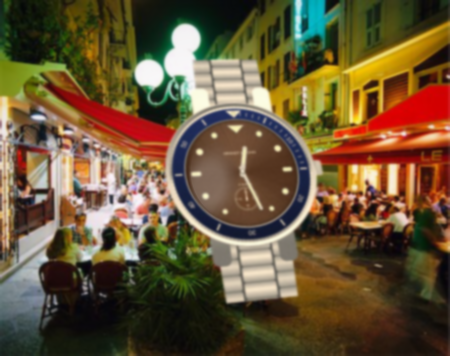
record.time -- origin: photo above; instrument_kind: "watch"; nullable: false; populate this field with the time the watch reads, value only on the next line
12:27
